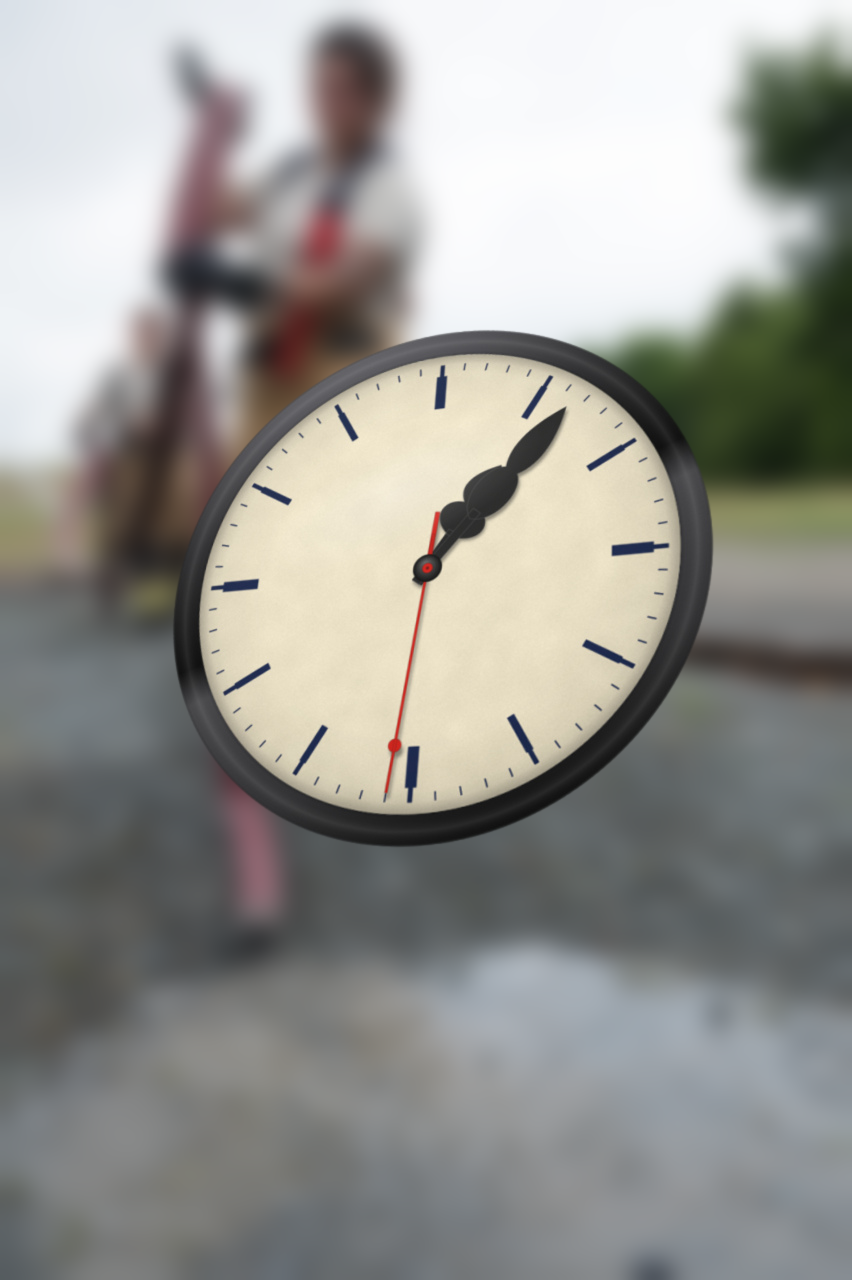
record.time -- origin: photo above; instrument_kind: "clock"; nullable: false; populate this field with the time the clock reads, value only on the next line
1:06:31
